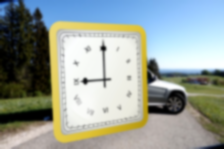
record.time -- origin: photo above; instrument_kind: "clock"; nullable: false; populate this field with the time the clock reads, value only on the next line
9:00
